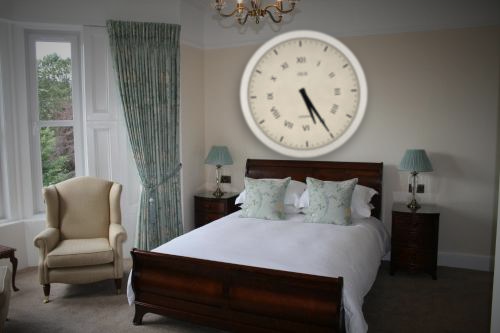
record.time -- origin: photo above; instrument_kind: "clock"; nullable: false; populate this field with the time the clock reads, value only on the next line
5:25
